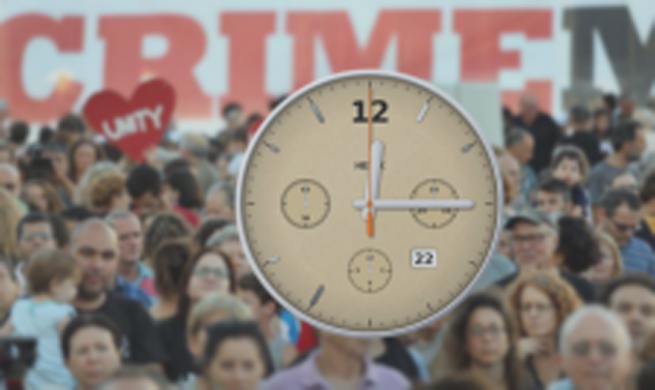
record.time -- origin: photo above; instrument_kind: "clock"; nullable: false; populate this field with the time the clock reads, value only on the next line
12:15
